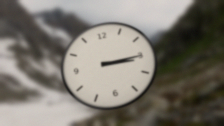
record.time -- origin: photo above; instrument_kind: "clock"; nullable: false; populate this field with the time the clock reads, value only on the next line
3:15
